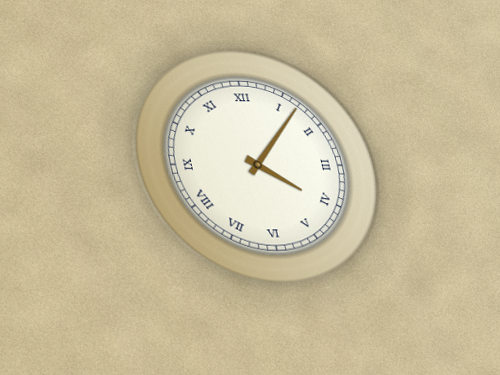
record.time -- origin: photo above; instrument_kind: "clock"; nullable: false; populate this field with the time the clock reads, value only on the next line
4:07
